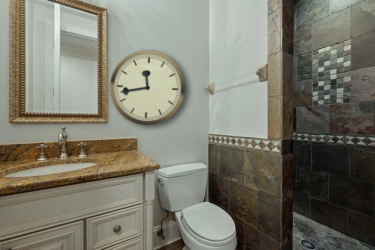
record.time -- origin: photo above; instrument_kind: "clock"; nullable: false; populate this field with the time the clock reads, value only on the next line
11:43
